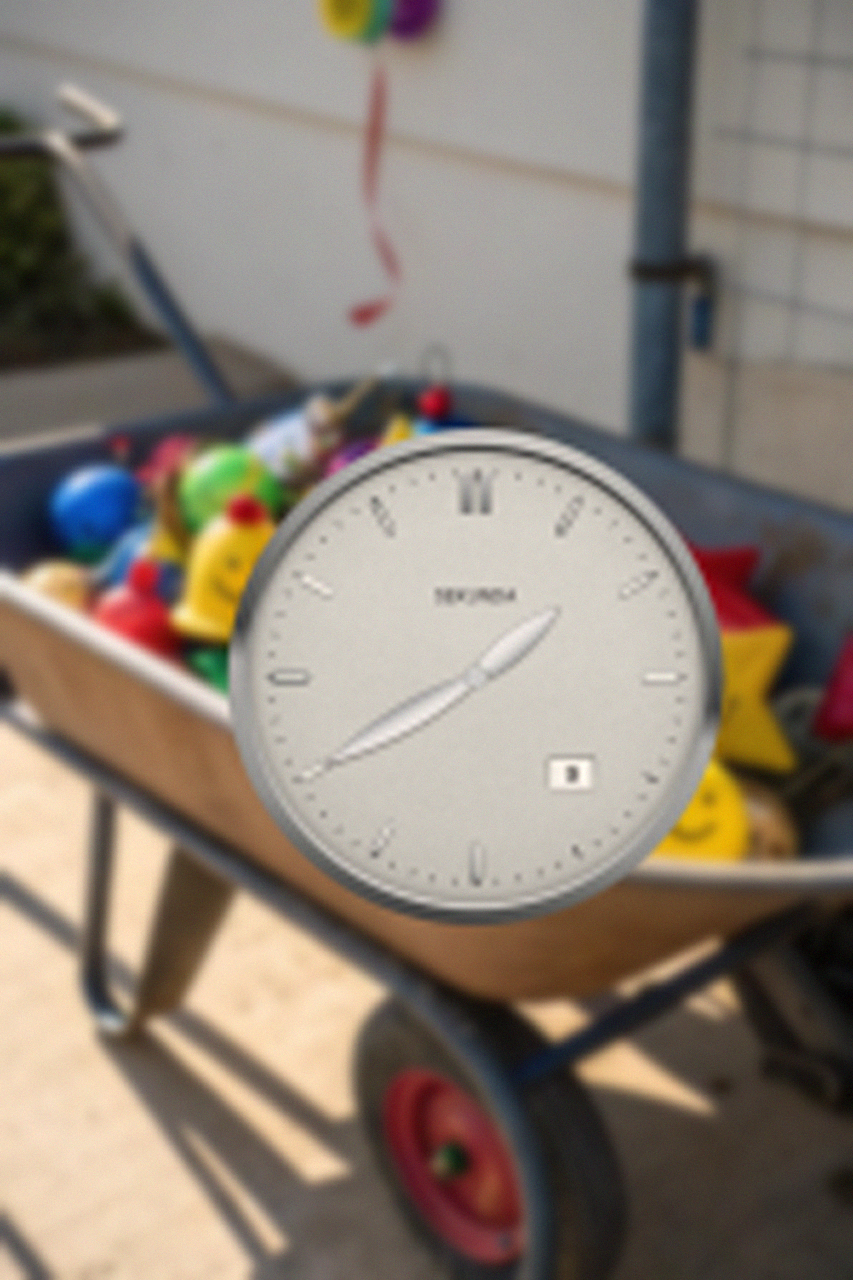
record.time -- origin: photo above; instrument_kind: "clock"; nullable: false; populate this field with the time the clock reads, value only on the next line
1:40
